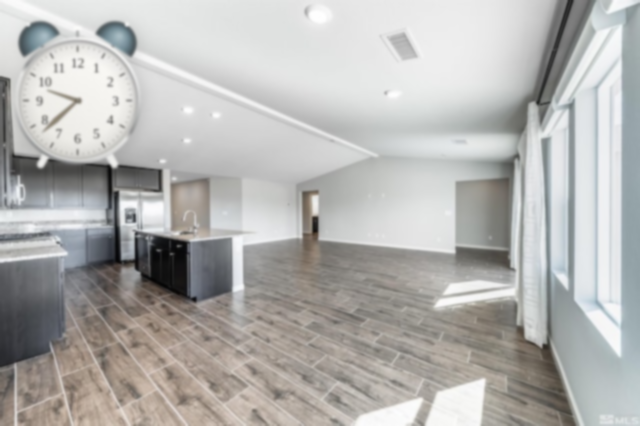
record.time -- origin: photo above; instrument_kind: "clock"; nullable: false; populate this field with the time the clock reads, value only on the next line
9:38
